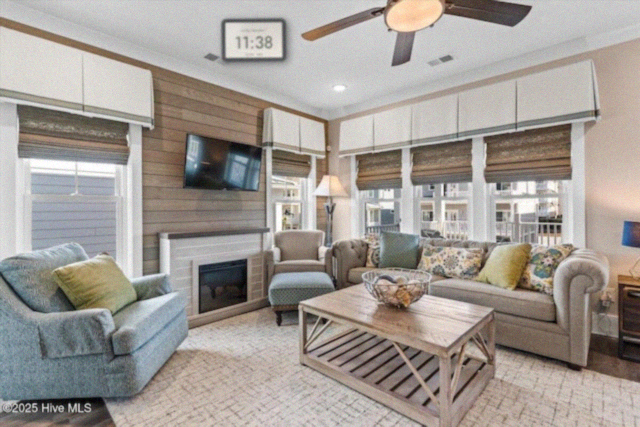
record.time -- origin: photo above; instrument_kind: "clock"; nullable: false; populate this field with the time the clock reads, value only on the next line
11:38
